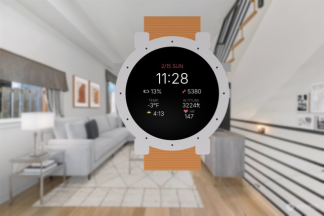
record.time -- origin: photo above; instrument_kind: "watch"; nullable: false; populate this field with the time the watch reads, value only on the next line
11:28
